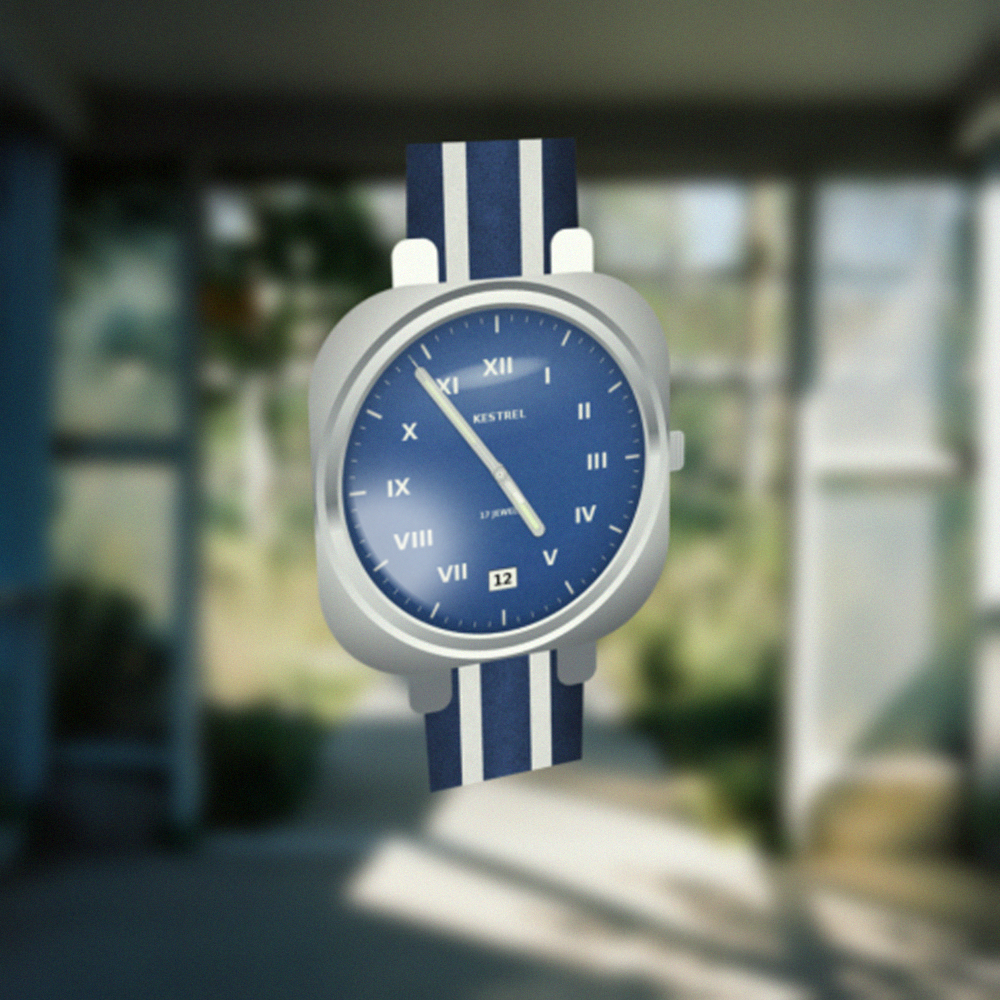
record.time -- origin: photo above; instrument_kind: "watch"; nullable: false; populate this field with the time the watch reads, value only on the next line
4:53:54
